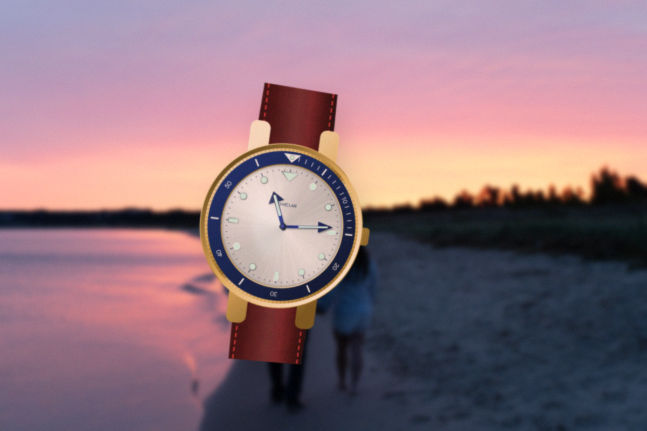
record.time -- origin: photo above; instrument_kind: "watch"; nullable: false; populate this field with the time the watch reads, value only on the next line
11:14
